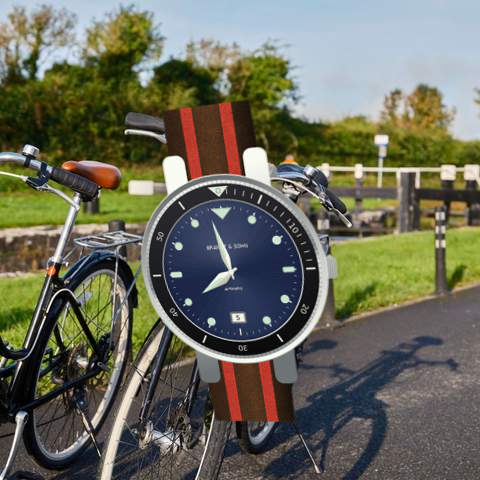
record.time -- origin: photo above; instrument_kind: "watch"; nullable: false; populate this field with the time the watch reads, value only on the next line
7:58
